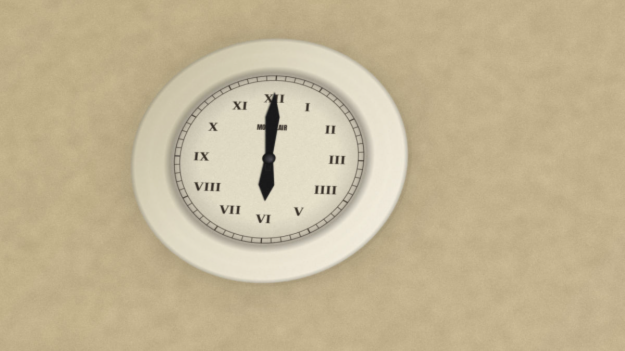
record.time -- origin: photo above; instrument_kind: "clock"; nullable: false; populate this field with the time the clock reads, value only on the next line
6:00
